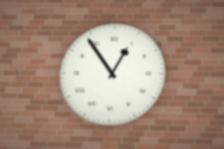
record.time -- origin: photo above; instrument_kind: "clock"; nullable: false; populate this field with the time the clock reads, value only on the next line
12:54
